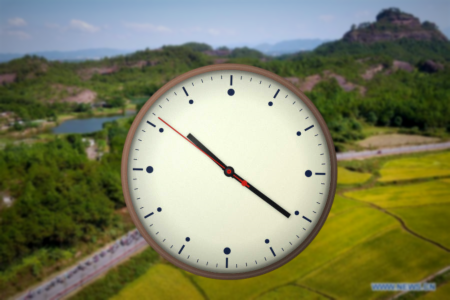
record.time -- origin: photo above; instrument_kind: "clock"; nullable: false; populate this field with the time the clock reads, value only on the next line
10:20:51
